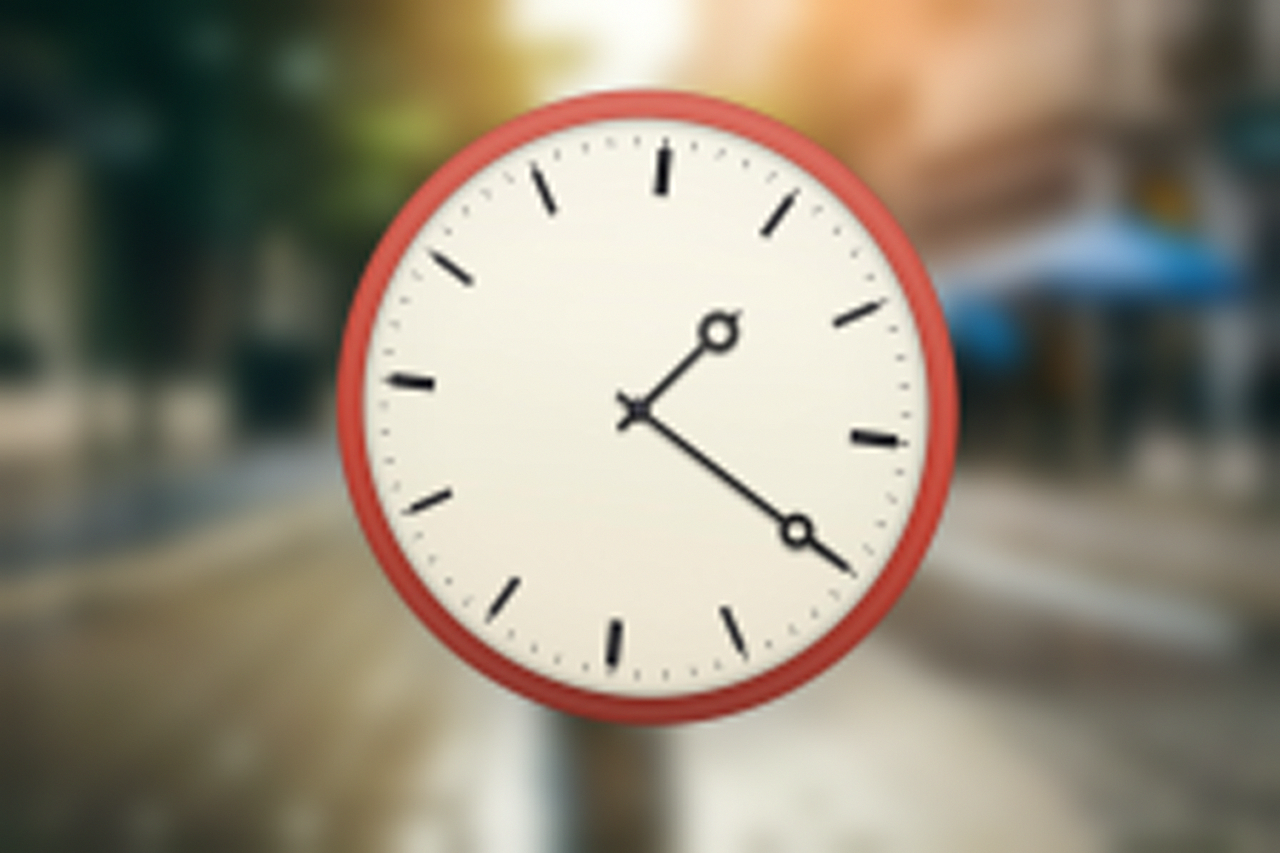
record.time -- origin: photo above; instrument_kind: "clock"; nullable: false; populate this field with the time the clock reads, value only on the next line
1:20
